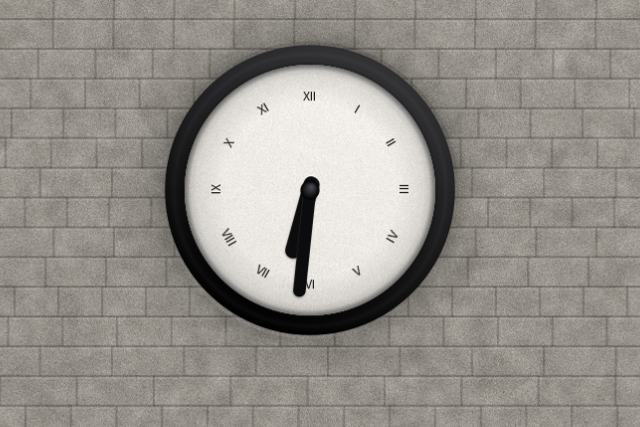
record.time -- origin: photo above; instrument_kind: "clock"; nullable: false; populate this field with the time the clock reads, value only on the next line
6:31
